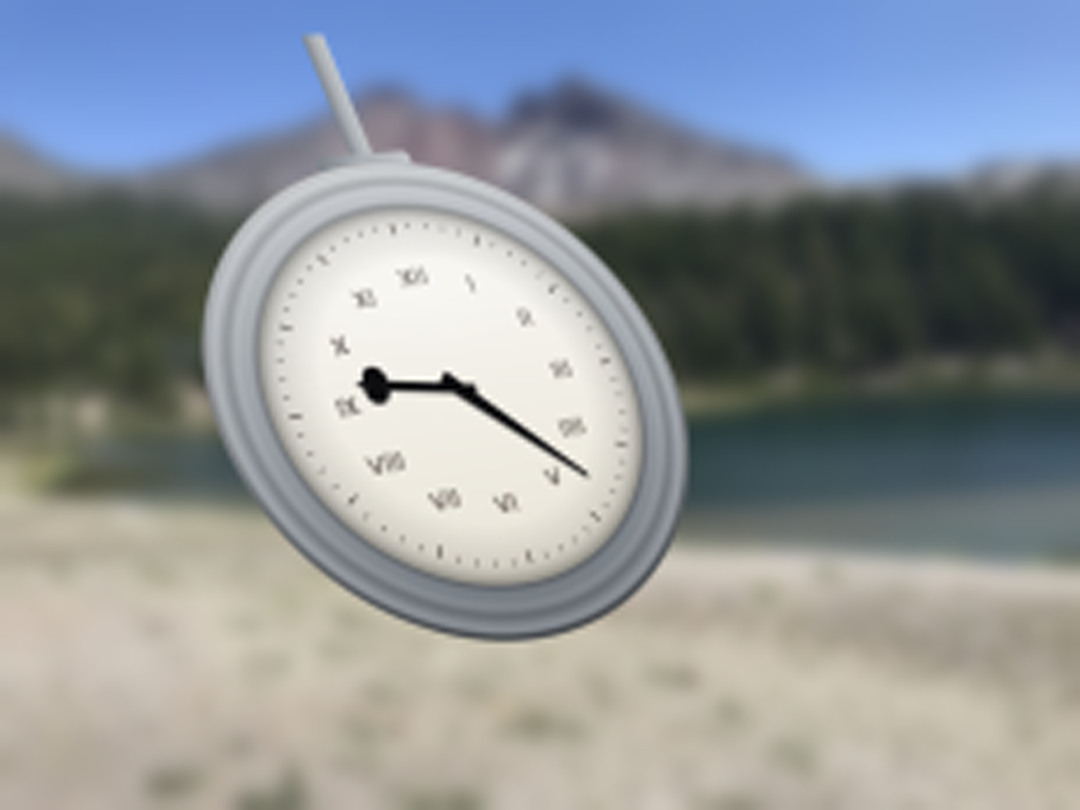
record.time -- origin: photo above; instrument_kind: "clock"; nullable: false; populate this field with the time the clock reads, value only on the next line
9:23
